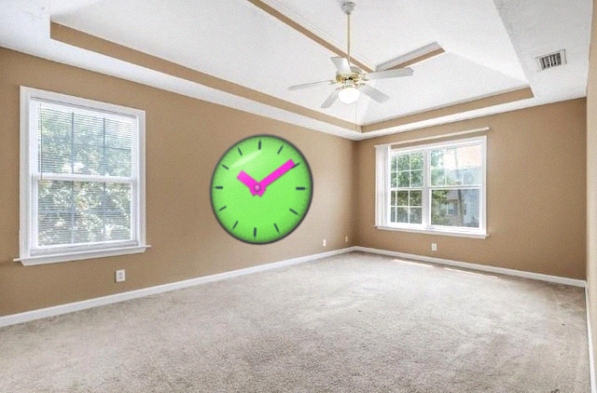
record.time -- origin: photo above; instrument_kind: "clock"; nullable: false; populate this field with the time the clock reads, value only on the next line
10:09
